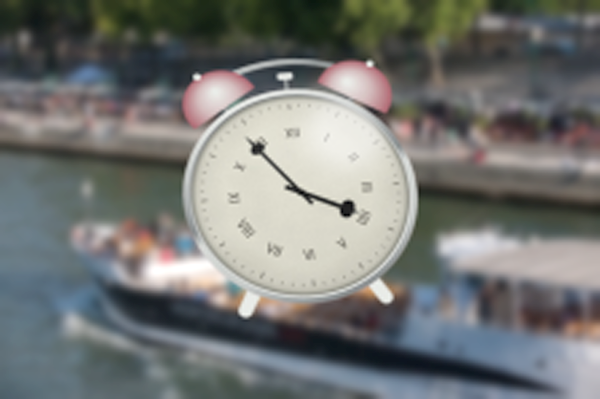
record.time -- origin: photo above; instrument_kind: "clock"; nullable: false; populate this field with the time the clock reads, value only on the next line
3:54
